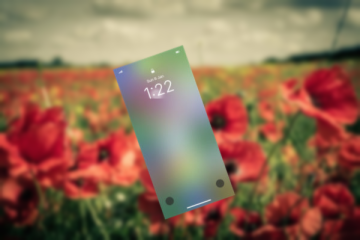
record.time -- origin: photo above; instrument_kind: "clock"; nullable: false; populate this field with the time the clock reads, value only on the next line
1:22
